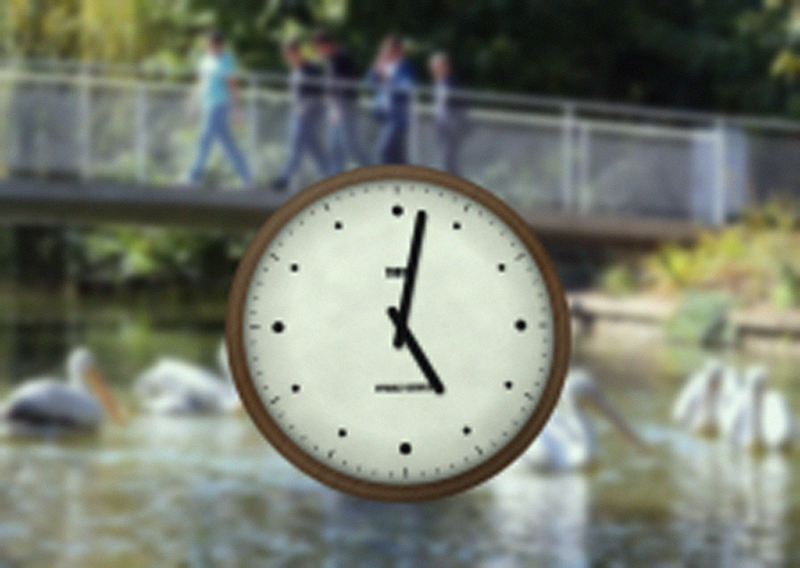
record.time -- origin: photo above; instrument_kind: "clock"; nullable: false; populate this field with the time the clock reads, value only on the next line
5:02
